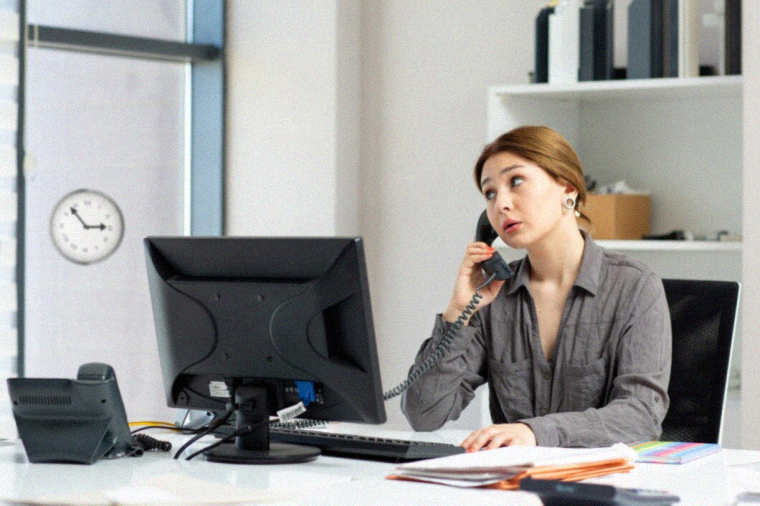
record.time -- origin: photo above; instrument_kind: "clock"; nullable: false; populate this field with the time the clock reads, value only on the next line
2:53
